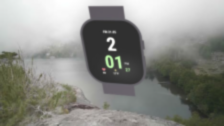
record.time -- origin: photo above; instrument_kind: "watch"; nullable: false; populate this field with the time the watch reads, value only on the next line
2:01
